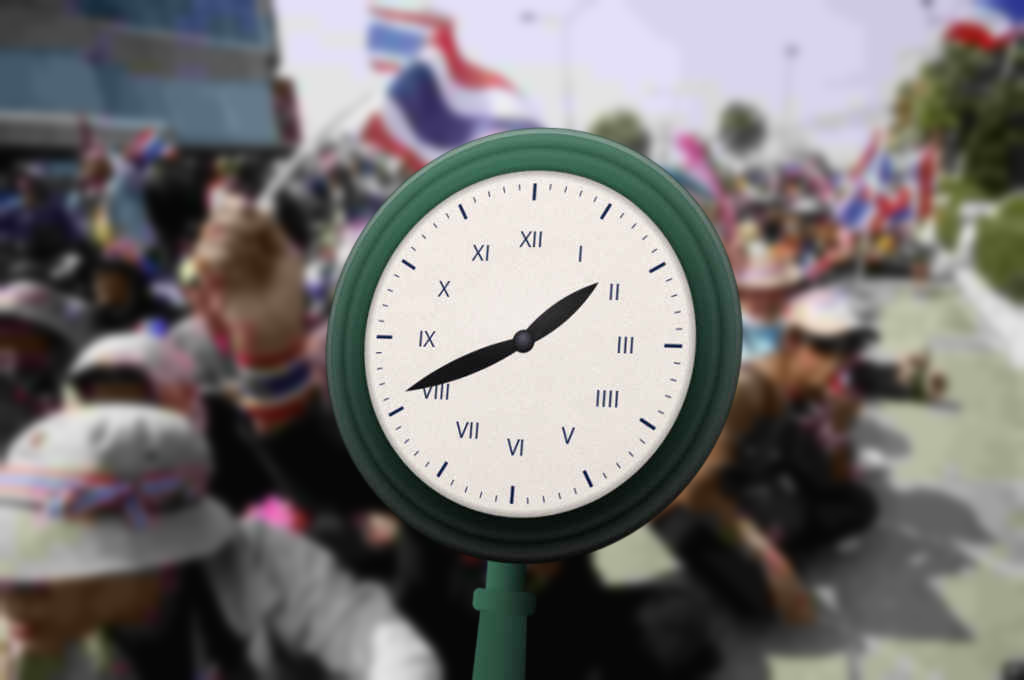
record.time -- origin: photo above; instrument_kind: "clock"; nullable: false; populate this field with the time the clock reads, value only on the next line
1:41
